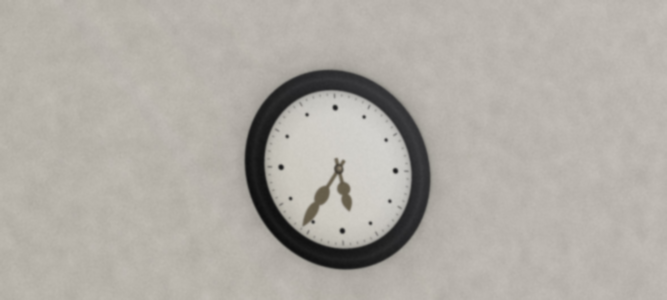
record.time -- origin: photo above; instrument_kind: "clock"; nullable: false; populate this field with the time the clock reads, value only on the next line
5:36
